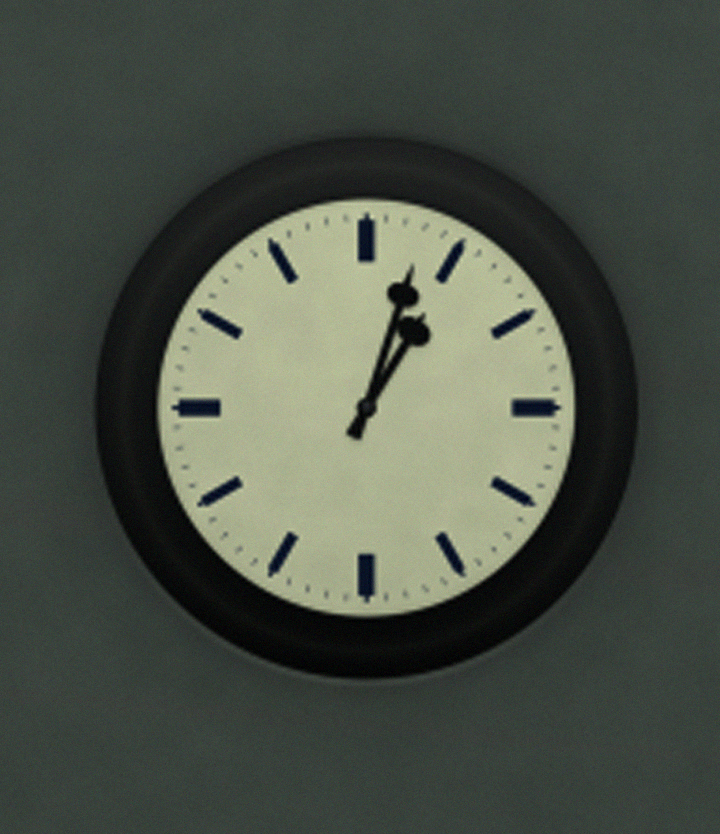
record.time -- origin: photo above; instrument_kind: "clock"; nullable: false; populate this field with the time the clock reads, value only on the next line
1:03
